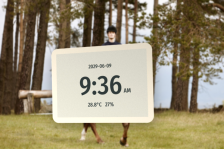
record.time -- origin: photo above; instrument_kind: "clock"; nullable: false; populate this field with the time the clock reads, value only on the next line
9:36
